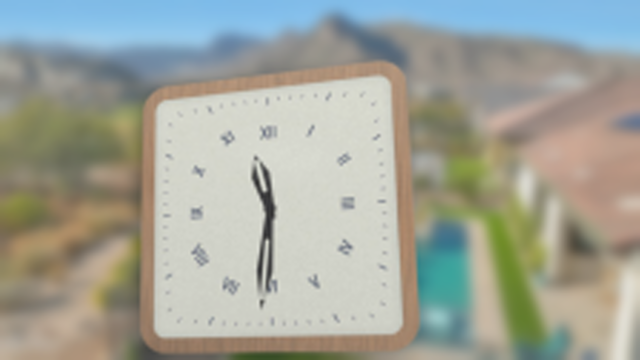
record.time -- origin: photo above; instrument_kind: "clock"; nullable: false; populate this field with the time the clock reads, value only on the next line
11:31
